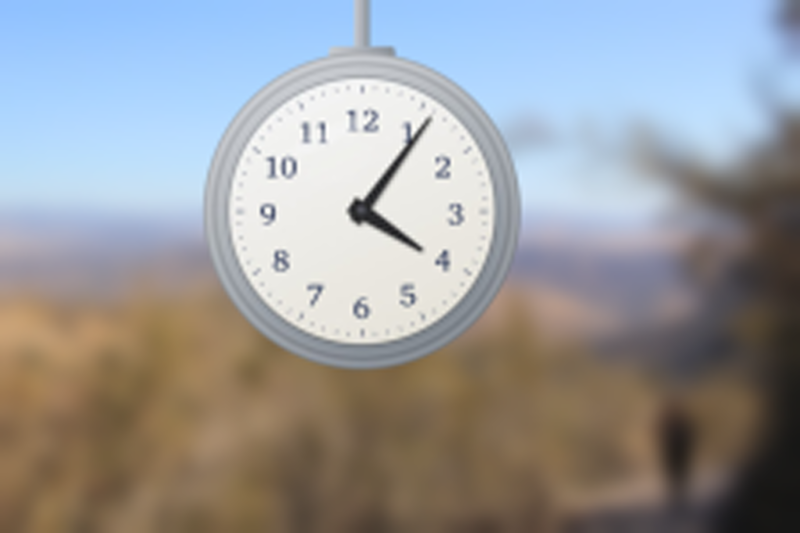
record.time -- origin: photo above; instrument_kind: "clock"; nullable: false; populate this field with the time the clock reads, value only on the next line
4:06
